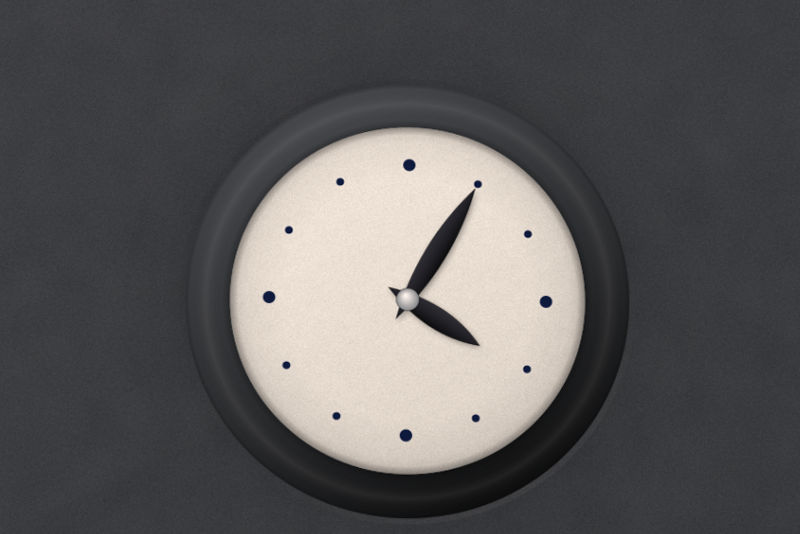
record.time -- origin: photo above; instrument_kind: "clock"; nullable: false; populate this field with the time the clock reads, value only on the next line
4:05
